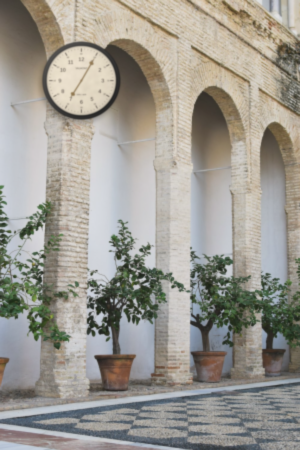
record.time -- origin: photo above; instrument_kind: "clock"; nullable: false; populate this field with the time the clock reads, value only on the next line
7:05
